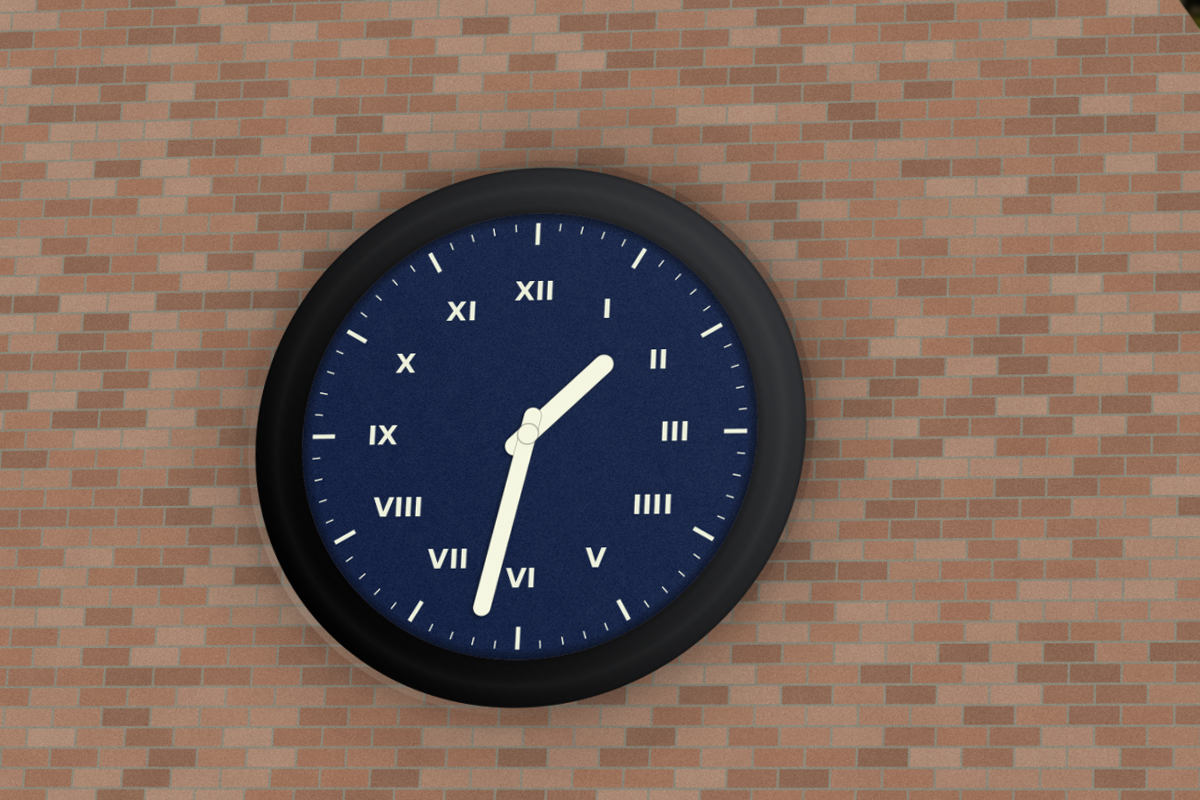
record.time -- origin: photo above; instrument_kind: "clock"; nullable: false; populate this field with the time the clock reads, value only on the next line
1:32
